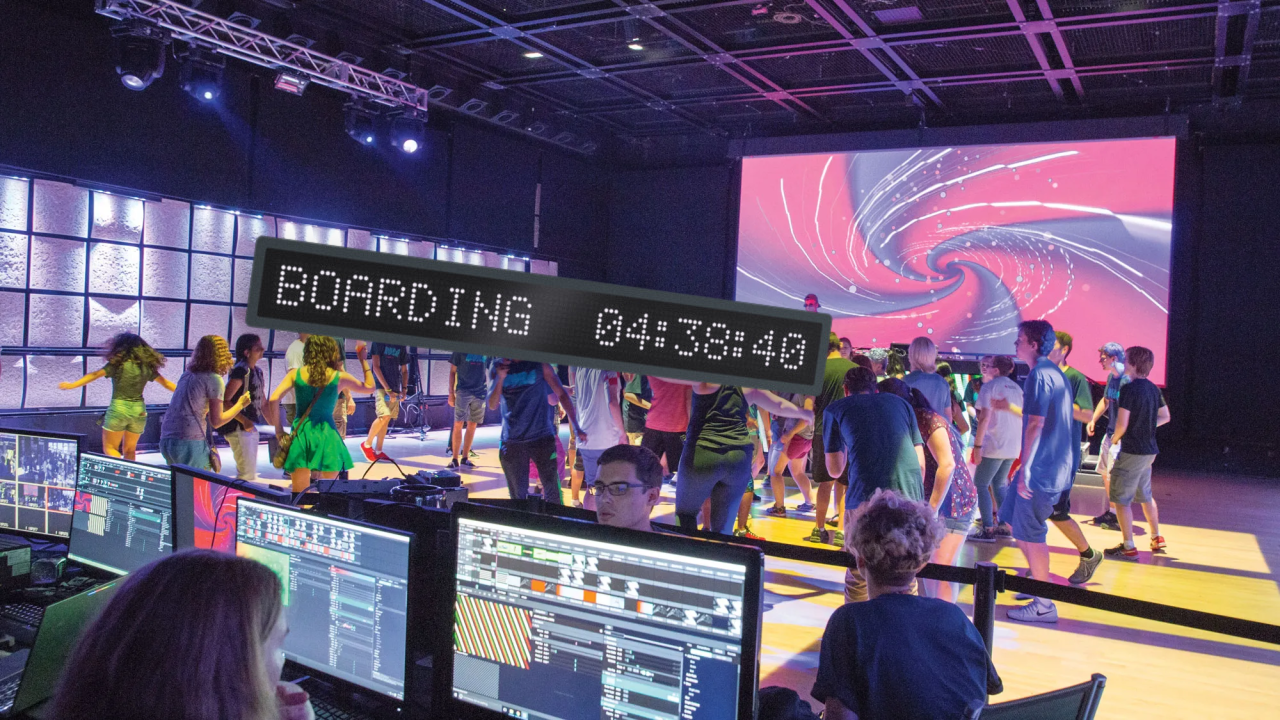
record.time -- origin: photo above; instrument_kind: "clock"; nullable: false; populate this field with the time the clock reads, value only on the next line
4:38:40
